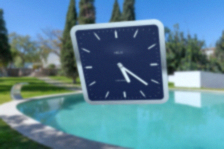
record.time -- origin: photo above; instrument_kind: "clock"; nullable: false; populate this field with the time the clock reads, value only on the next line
5:22
